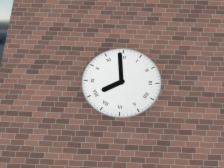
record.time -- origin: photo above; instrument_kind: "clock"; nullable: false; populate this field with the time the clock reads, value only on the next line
7:59
